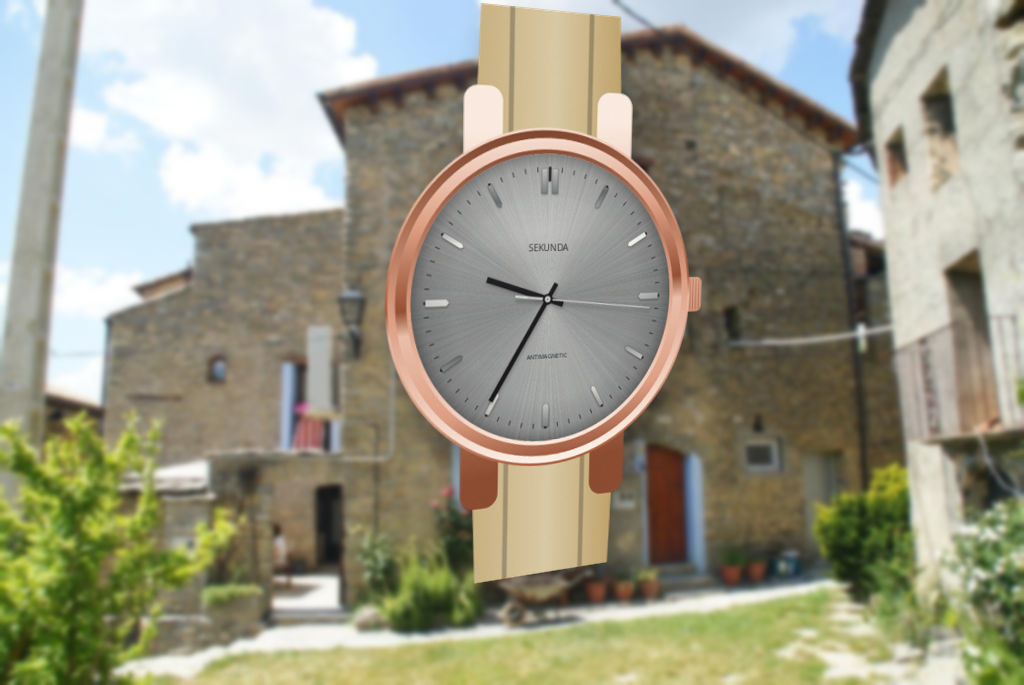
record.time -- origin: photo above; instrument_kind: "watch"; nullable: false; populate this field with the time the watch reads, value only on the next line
9:35:16
